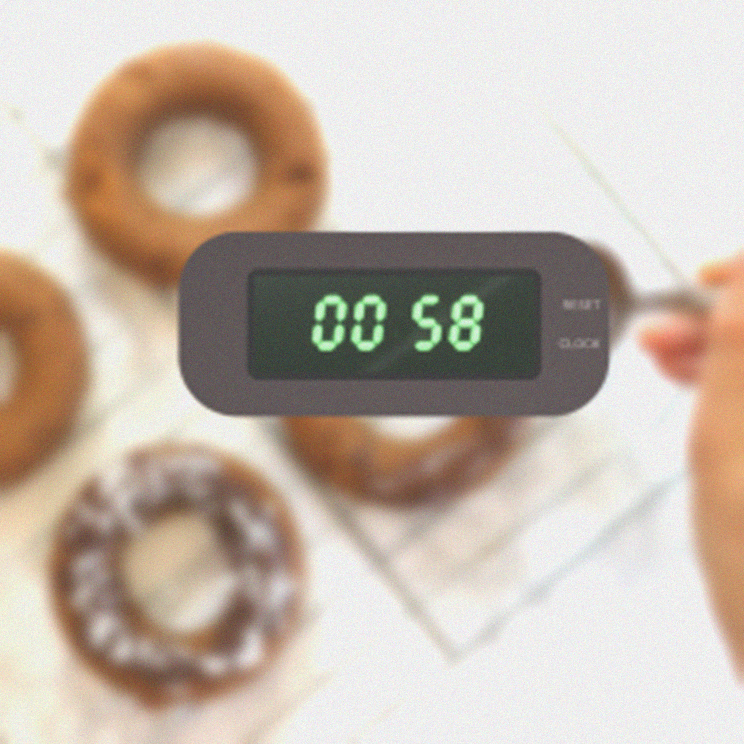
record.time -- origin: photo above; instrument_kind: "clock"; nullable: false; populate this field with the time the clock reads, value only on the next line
0:58
